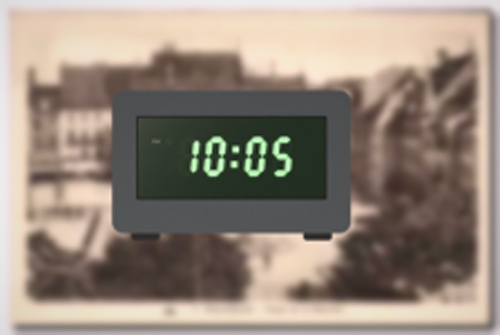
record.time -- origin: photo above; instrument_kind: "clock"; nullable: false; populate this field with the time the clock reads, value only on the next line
10:05
